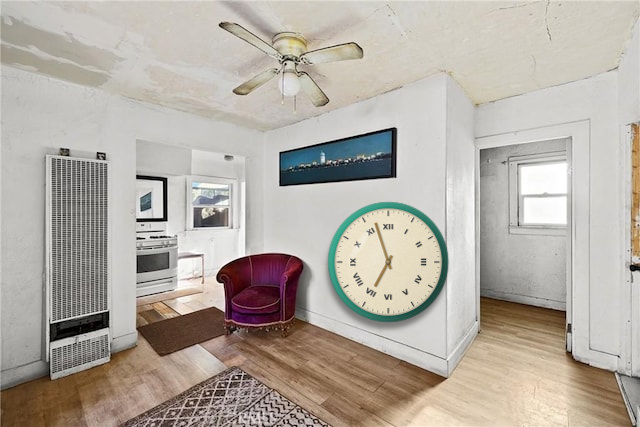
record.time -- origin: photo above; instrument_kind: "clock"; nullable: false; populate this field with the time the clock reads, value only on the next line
6:57
